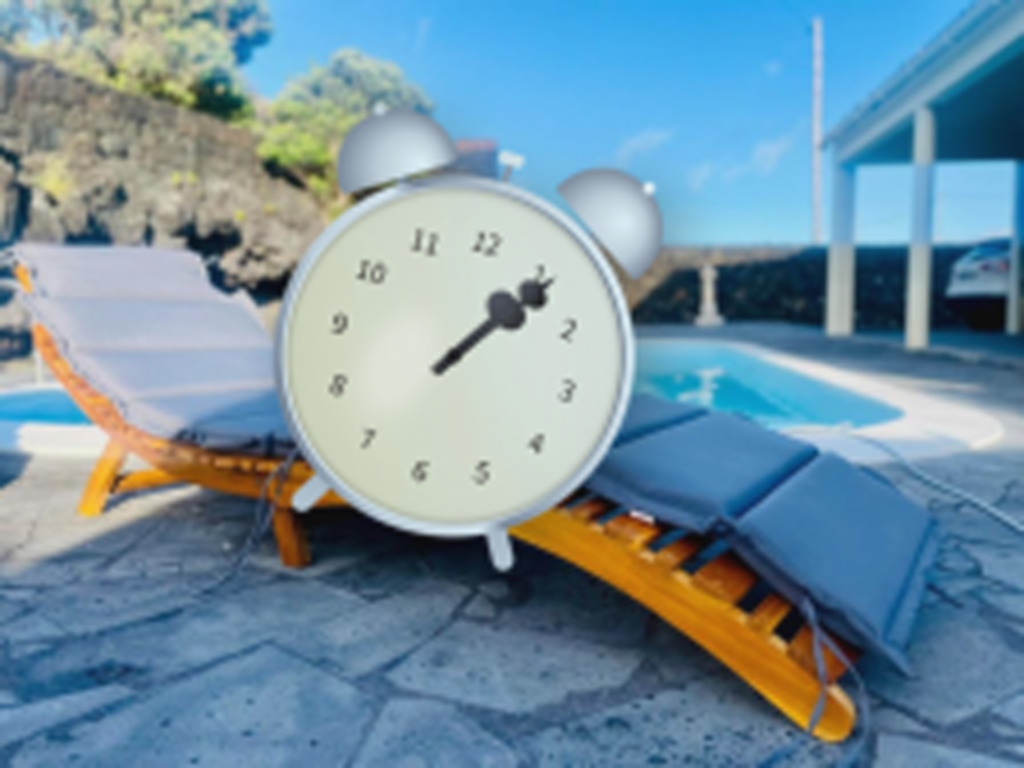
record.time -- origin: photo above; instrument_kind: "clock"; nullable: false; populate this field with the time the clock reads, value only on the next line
1:06
